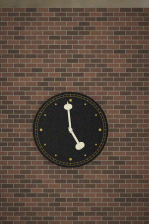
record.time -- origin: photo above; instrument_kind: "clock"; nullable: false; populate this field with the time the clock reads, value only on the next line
4:59
